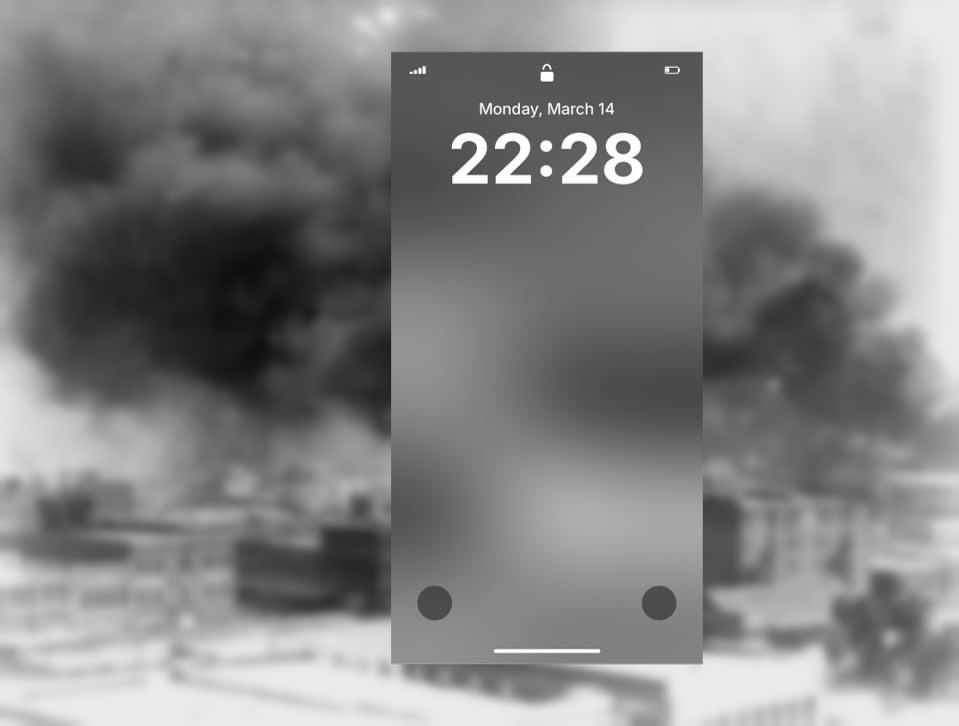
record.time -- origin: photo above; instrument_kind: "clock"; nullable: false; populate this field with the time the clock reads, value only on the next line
22:28
